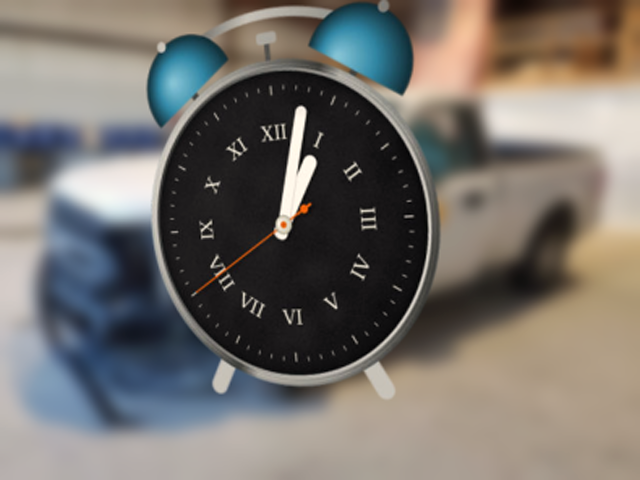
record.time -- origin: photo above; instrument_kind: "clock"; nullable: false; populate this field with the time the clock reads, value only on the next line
1:02:40
